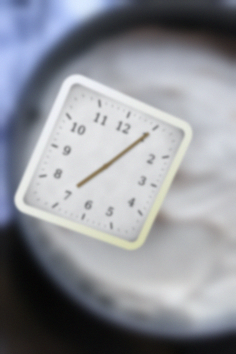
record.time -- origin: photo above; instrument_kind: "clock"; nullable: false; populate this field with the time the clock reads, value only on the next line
7:05
